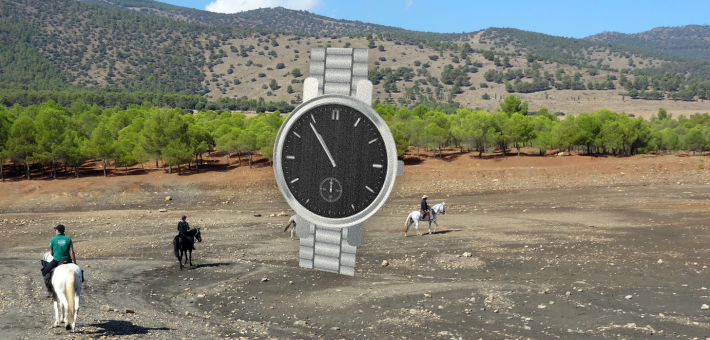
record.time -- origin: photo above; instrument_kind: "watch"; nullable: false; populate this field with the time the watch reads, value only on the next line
10:54
